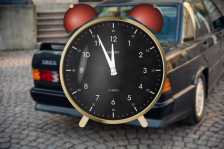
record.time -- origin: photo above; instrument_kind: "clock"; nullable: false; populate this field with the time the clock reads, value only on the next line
11:56
